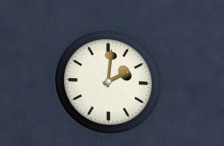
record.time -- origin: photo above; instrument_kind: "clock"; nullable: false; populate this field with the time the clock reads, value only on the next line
2:01
